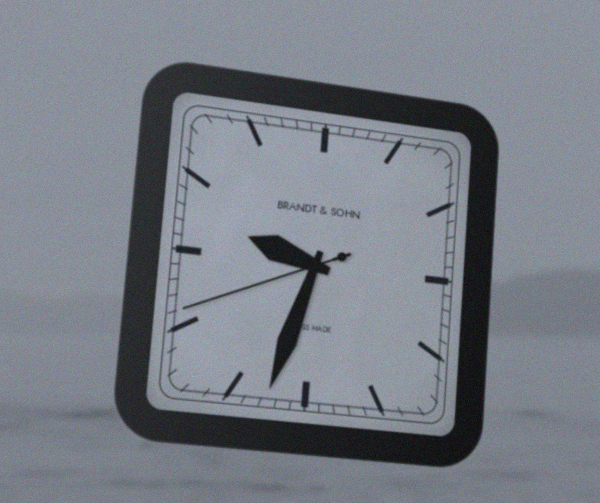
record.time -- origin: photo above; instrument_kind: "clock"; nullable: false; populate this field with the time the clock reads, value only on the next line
9:32:41
